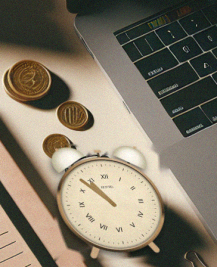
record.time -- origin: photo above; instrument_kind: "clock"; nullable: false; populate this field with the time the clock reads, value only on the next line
10:53
